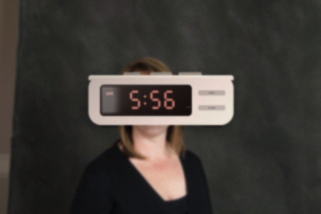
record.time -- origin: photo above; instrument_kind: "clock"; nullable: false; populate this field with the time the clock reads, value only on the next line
5:56
